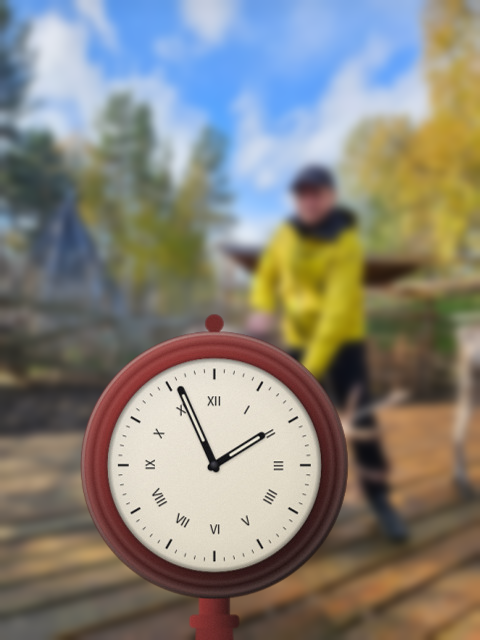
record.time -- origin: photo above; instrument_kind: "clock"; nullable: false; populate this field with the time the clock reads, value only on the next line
1:56
